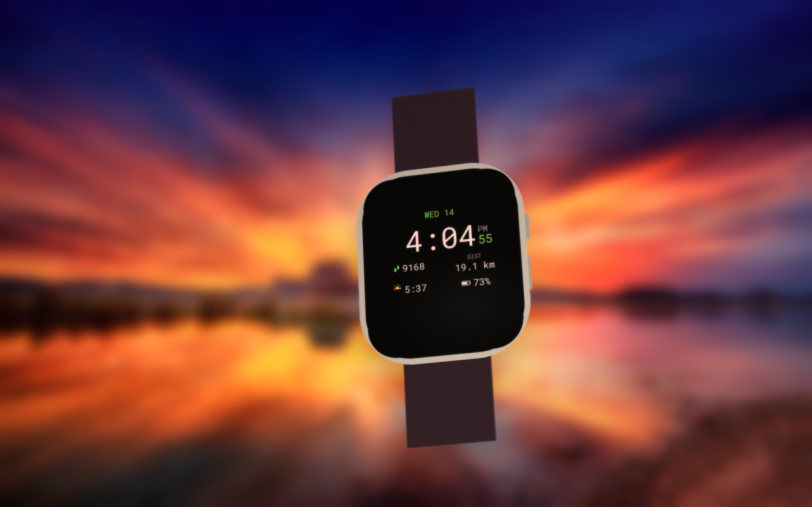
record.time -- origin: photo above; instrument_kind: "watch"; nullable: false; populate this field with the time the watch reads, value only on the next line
4:04:55
